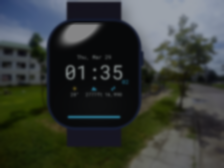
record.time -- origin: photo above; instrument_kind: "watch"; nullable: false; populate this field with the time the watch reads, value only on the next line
1:35
